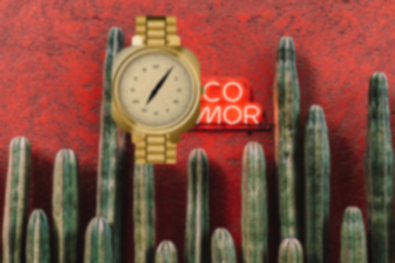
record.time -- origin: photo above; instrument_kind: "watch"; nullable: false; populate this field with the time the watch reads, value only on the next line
7:06
